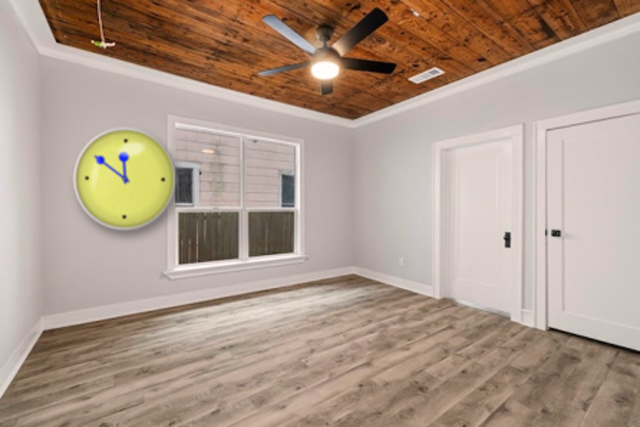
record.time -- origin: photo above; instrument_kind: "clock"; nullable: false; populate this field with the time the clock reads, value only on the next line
11:51
